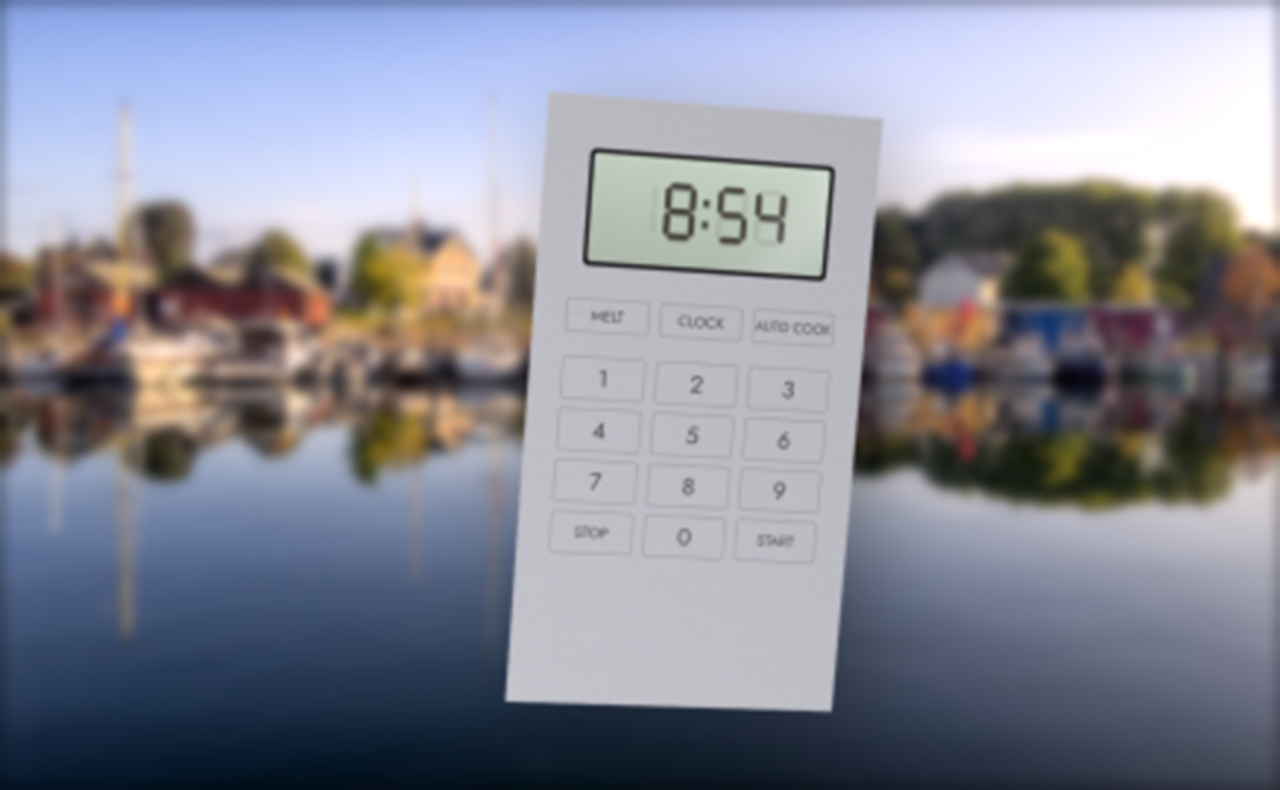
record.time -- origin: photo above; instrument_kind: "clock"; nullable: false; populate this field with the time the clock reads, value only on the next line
8:54
